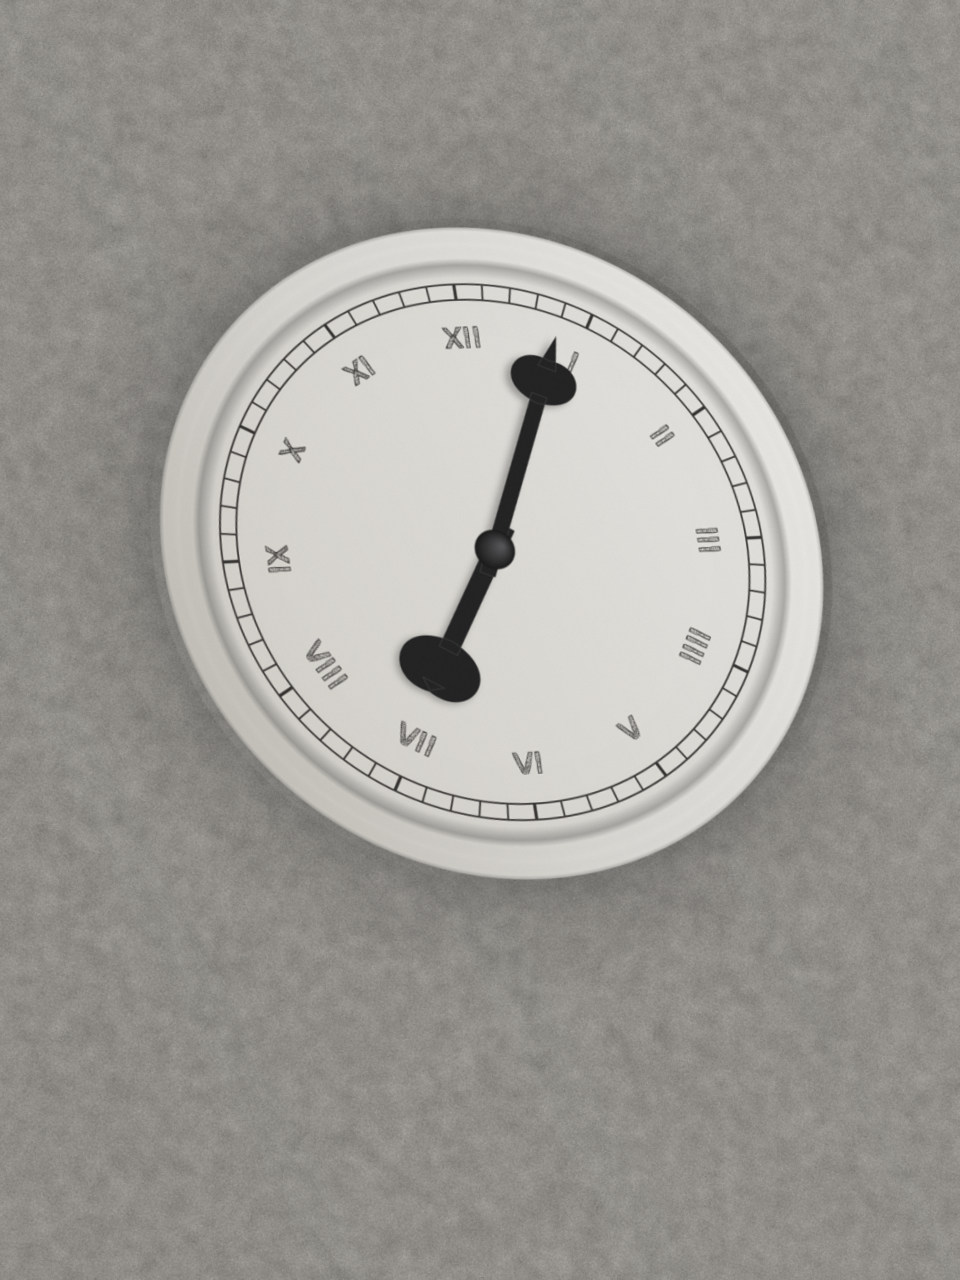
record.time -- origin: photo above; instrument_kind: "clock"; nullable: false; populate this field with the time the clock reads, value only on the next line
7:04
